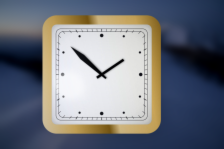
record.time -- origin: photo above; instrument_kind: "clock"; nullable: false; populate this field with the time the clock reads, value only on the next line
1:52
